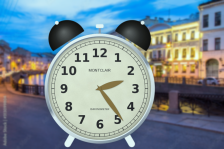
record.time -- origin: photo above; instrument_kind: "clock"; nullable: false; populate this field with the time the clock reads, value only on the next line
2:24
